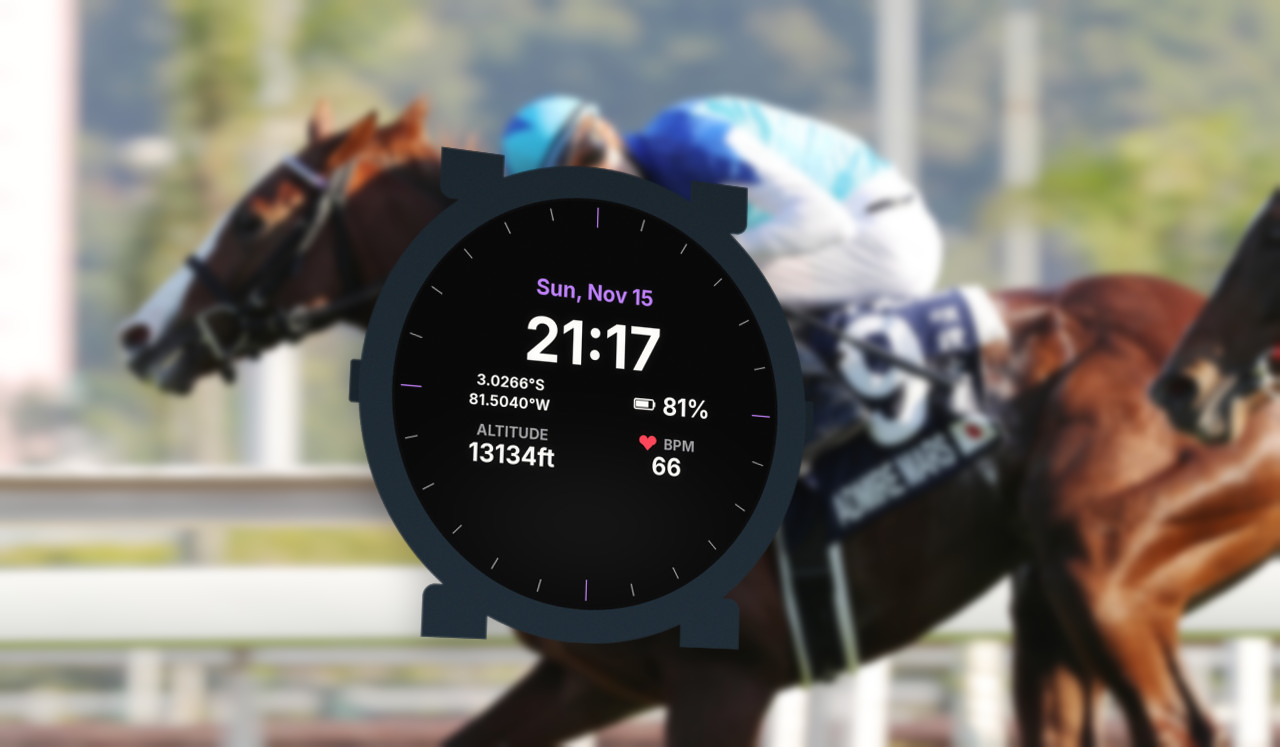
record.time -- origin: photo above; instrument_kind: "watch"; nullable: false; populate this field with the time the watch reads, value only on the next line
21:17
